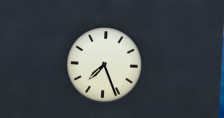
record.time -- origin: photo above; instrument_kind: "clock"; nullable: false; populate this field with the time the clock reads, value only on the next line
7:26
